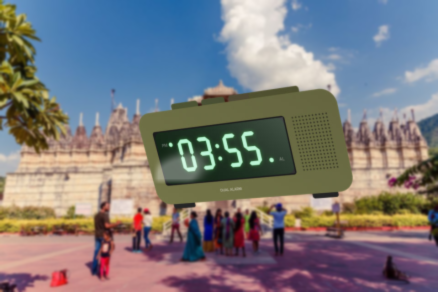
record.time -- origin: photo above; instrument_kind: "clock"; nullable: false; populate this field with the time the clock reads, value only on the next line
3:55
